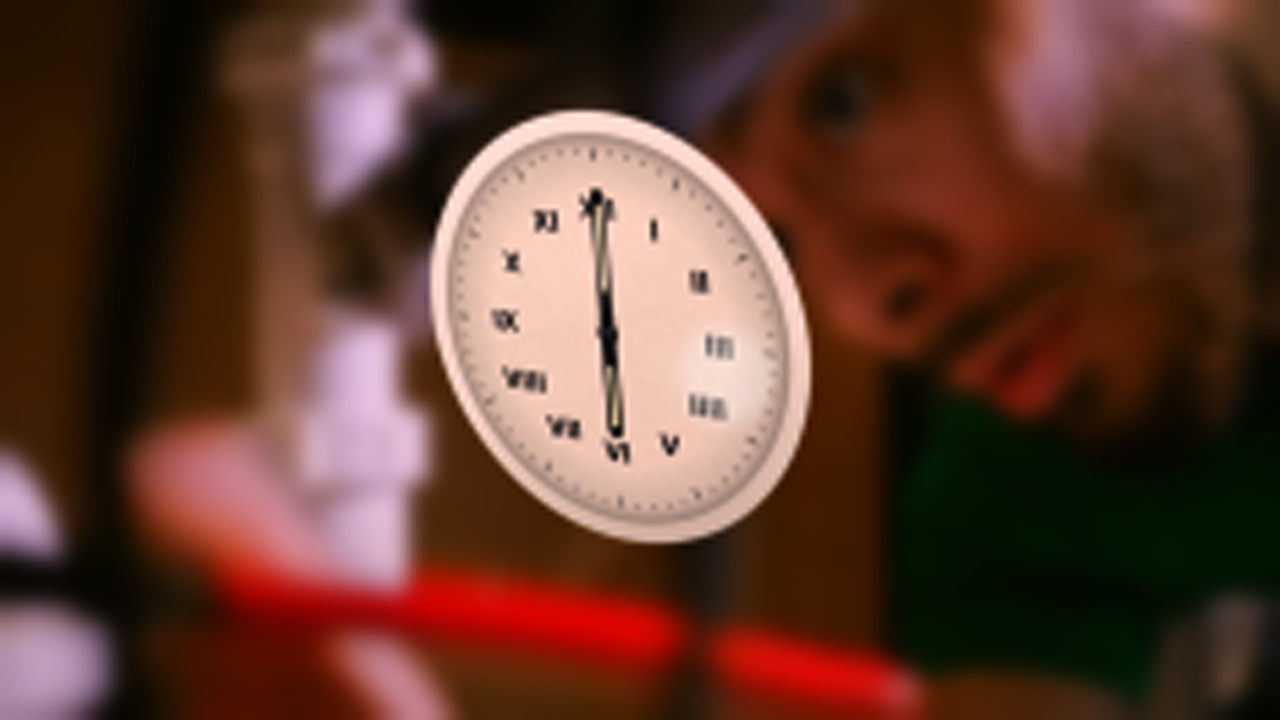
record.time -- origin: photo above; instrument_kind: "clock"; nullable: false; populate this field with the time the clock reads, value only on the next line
6:00
